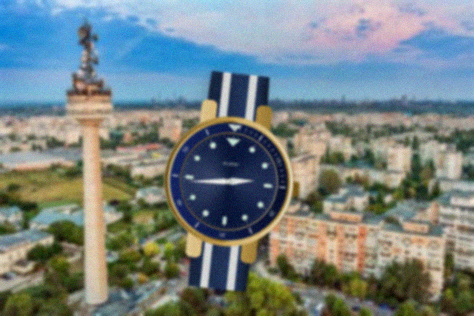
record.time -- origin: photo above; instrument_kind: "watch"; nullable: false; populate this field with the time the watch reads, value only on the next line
2:44
